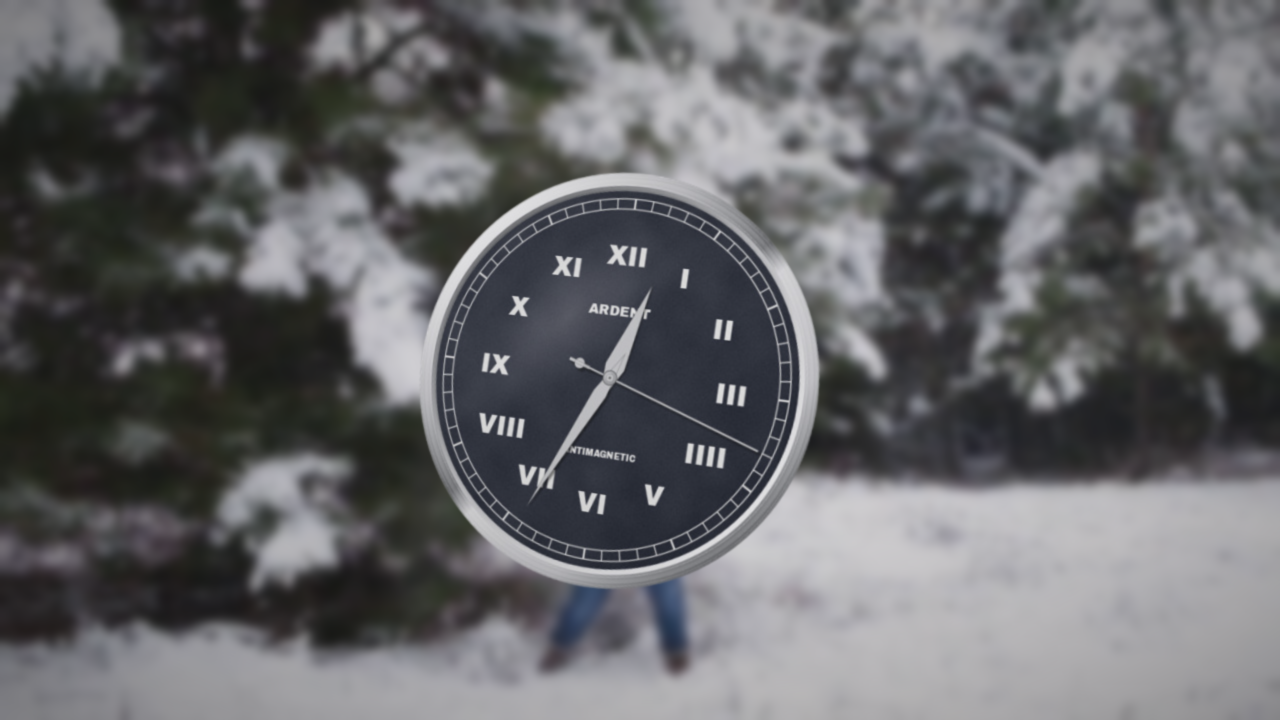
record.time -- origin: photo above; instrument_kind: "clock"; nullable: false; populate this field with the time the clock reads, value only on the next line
12:34:18
